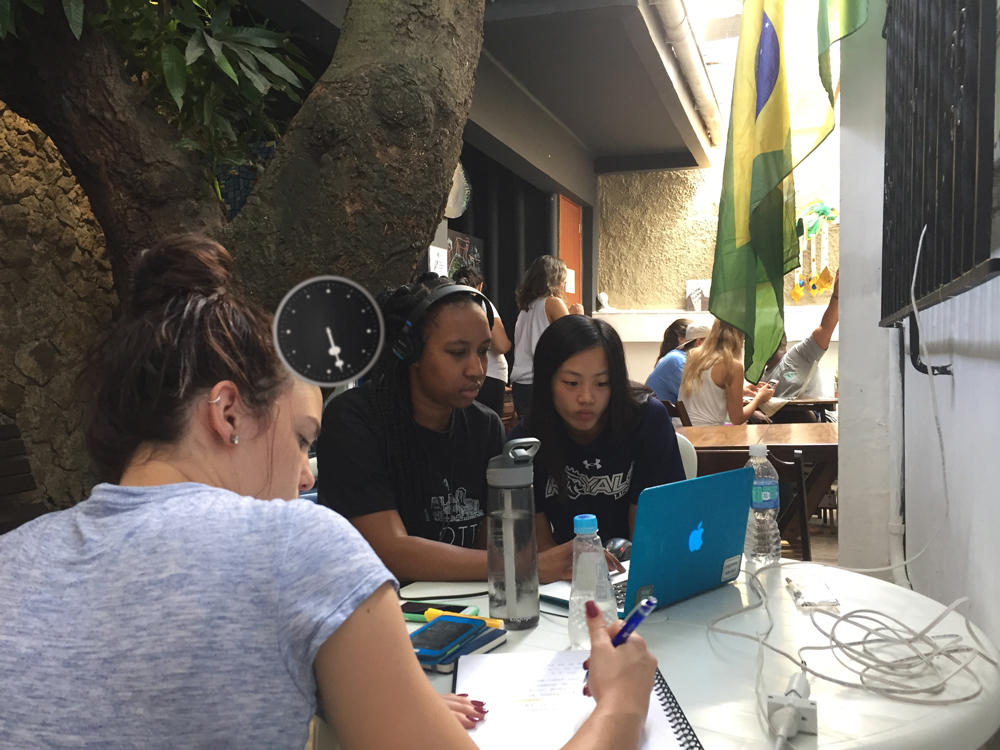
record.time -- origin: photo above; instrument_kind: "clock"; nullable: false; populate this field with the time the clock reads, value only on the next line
5:27
